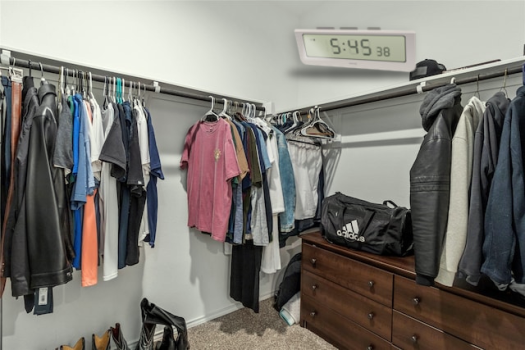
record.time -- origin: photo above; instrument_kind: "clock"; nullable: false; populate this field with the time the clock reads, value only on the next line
5:45:38
